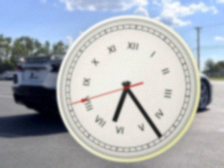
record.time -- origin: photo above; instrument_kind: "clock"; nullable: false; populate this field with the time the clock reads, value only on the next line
6:22:41
